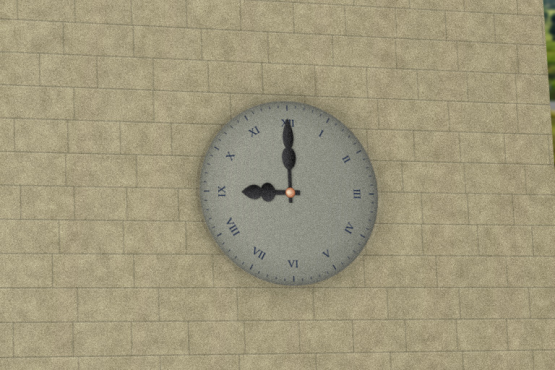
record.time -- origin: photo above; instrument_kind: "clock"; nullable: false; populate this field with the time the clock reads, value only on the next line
9:00
